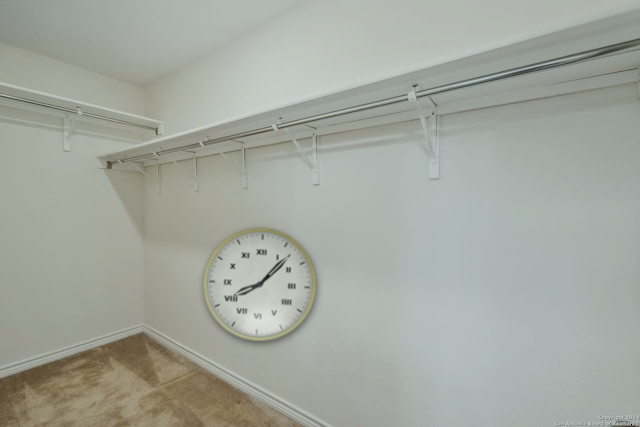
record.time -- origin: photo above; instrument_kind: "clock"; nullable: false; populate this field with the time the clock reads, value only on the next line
8:07
